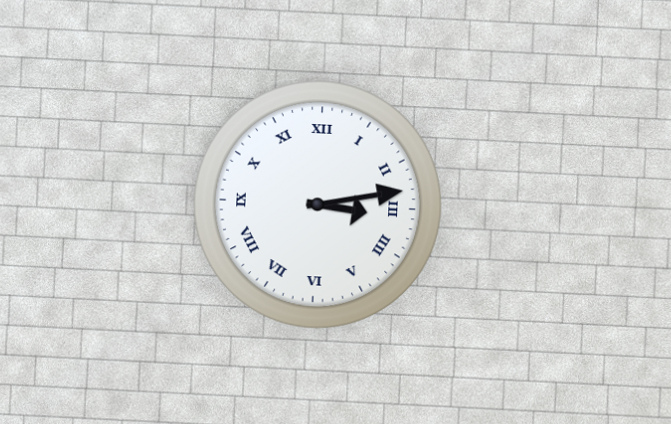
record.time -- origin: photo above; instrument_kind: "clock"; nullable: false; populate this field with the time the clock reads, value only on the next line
3:13
